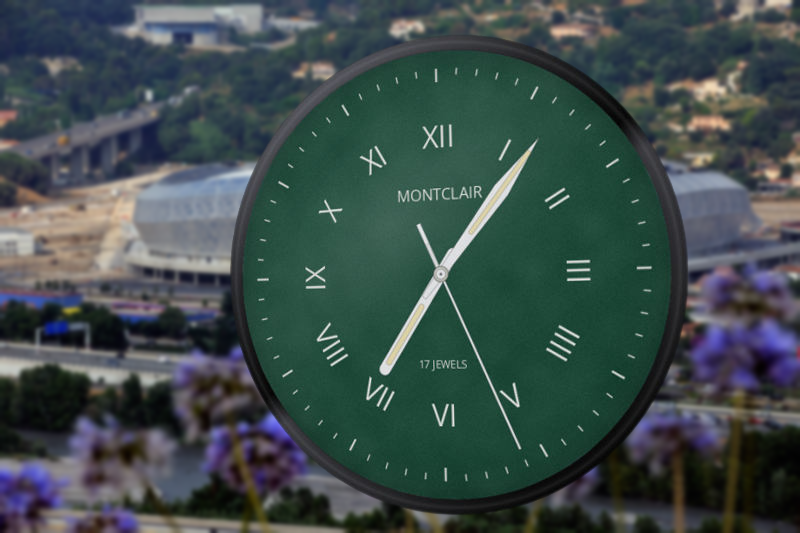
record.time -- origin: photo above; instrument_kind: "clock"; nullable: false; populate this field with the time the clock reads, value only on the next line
7:06:26
